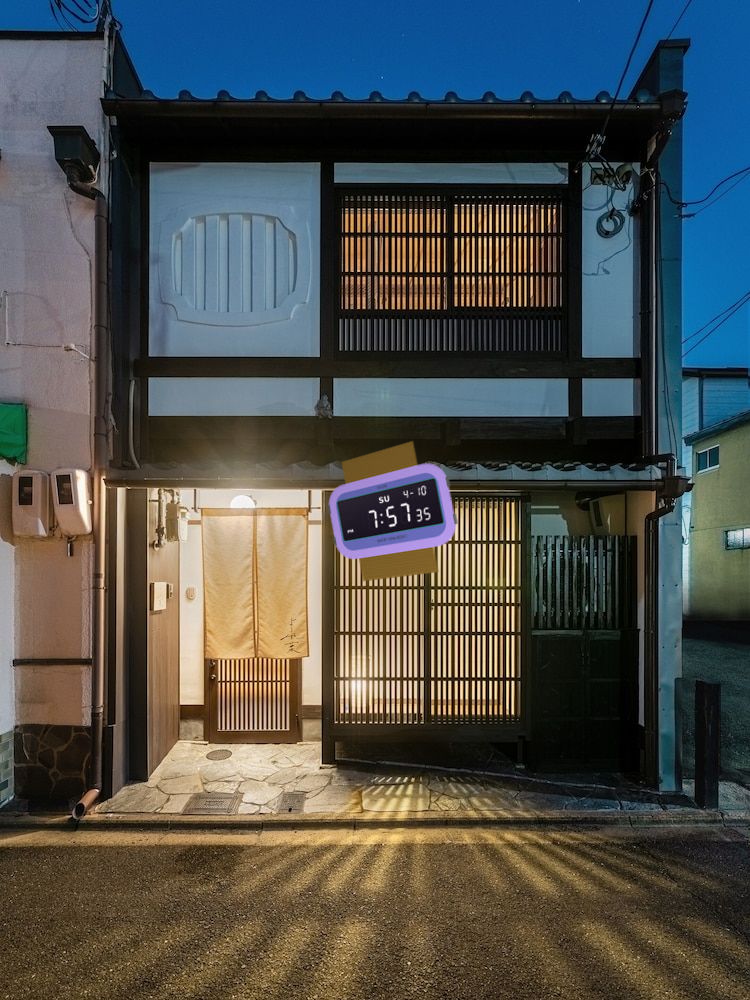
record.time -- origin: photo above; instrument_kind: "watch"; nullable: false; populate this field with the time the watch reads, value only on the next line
7:57:35
